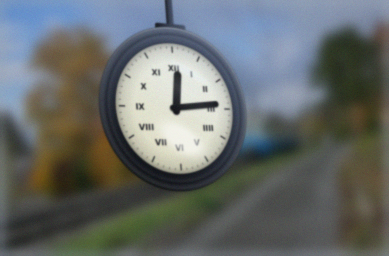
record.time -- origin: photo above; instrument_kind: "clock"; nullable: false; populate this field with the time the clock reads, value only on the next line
12:14
